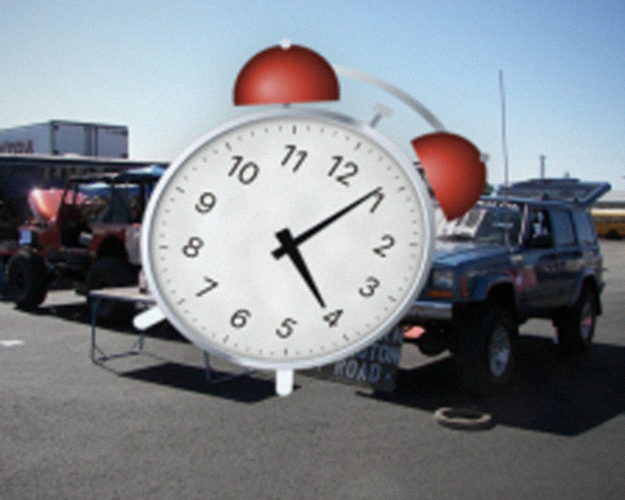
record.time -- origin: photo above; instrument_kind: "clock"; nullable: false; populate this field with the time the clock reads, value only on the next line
4:04
